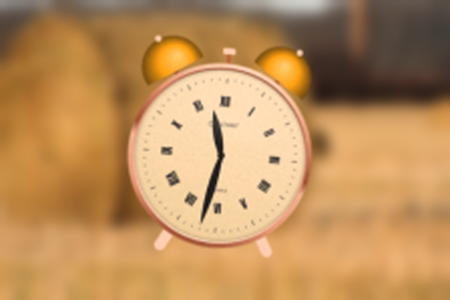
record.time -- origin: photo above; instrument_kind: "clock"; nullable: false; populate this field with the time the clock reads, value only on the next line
11:32
